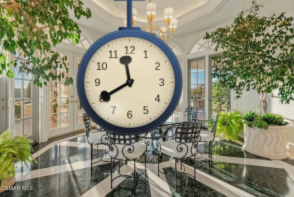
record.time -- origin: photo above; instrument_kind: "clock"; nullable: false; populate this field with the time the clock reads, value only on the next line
11:40
